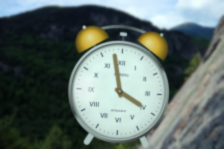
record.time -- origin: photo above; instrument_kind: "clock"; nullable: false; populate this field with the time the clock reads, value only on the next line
3:58
